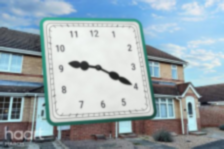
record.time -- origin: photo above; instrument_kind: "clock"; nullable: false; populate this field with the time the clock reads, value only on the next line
9:20
